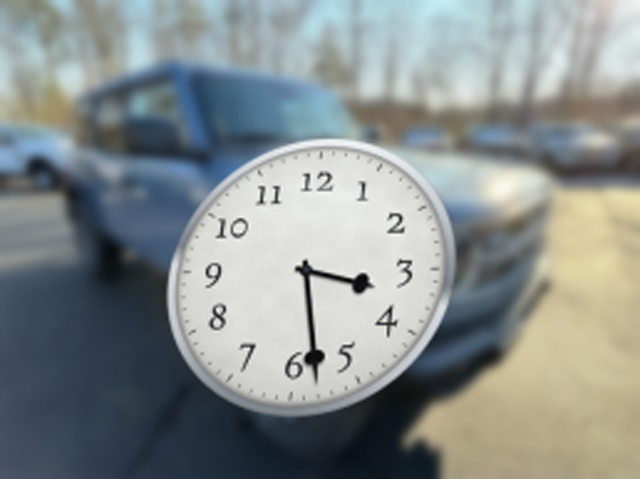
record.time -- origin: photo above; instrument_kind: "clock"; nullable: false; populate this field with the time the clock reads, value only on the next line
3:28
